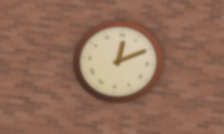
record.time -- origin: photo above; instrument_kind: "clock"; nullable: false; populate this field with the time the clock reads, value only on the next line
12:10
